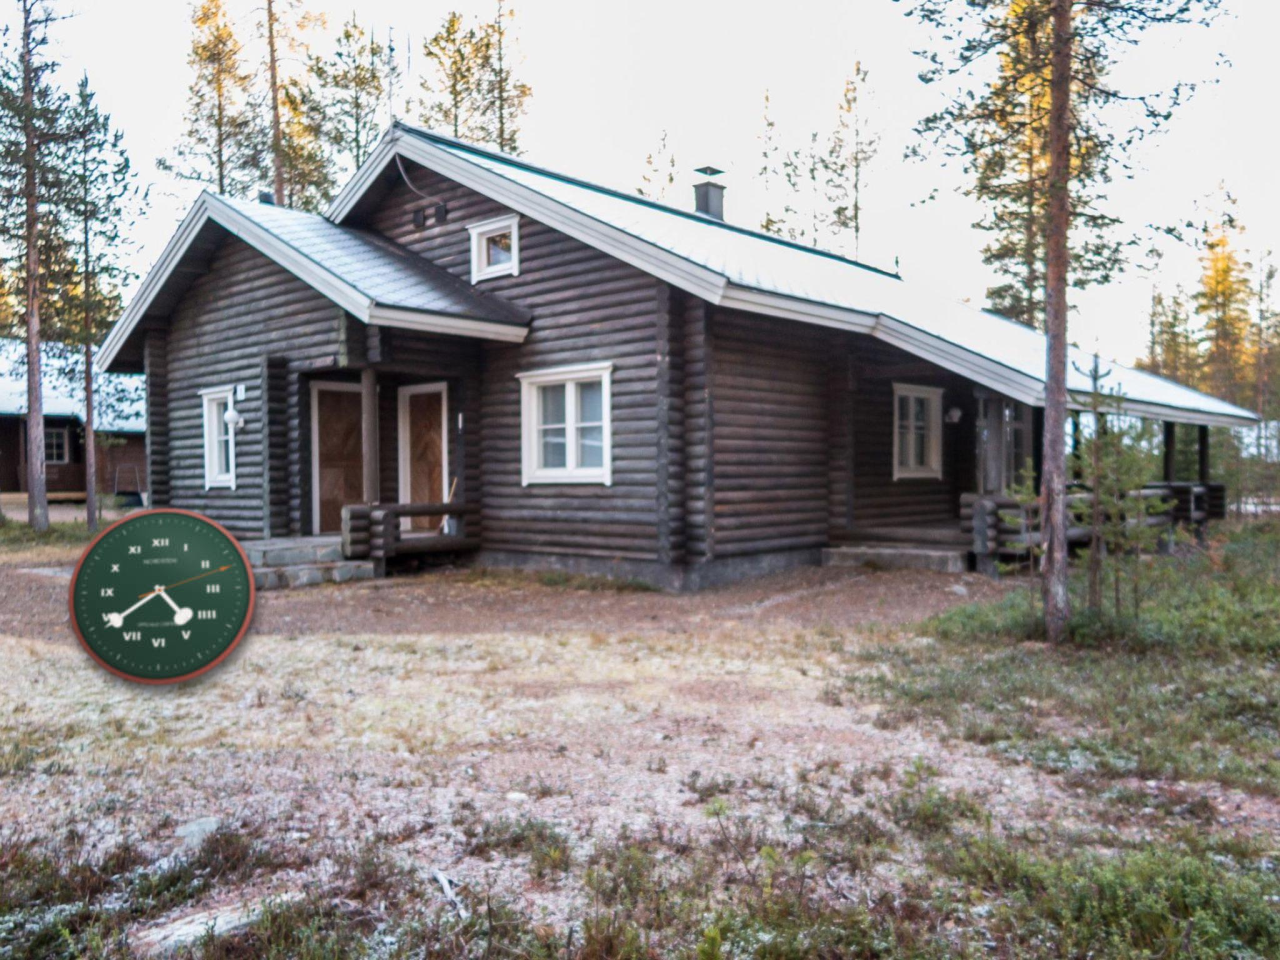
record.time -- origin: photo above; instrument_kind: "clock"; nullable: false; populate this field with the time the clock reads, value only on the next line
4:39:12
